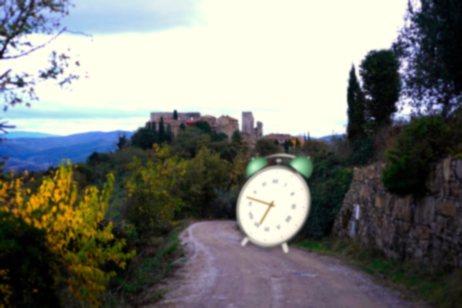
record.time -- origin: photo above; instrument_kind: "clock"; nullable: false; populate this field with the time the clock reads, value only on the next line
6:47
